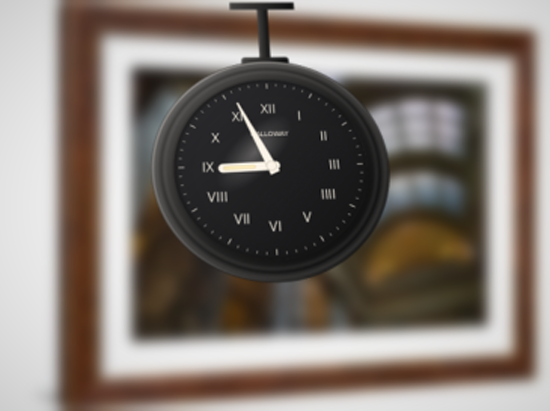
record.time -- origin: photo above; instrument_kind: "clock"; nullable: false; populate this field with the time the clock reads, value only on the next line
8:56
